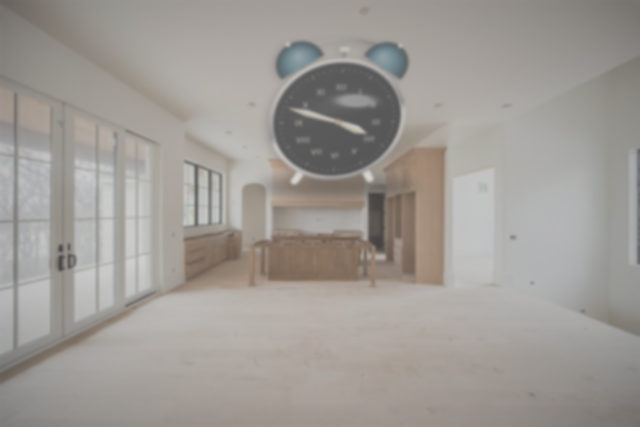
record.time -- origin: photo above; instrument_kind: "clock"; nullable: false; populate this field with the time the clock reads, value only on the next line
3:48
